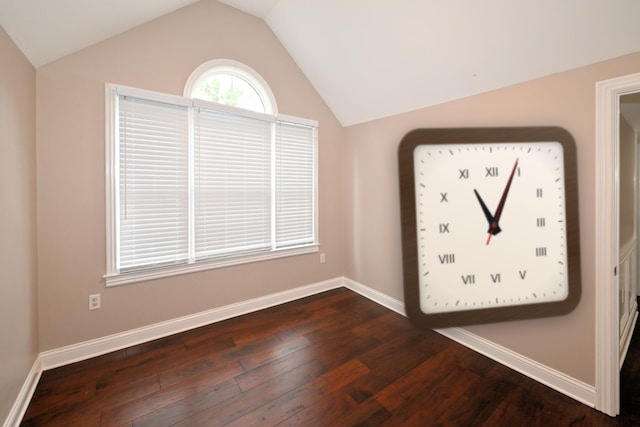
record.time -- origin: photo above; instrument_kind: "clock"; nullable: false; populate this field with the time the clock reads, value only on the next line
11:04:04
